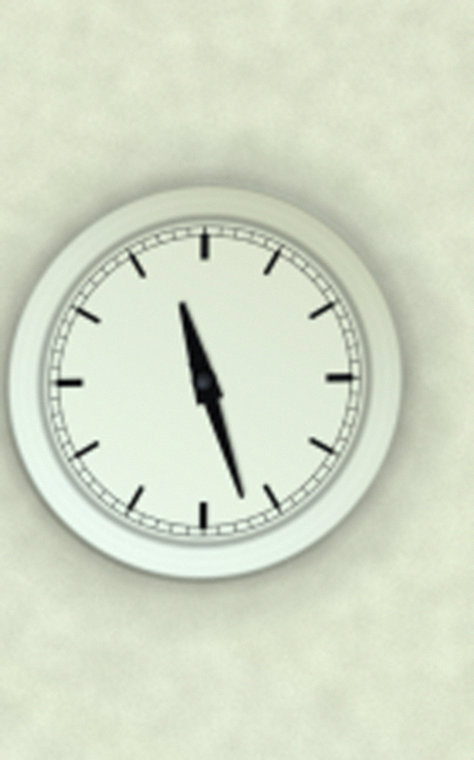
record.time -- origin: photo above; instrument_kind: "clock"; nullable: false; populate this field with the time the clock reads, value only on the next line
11:27
